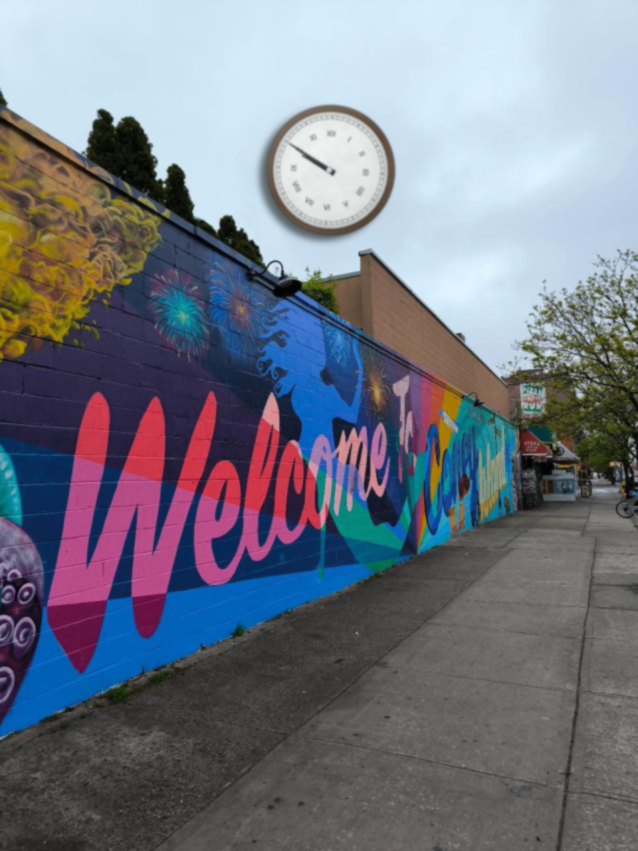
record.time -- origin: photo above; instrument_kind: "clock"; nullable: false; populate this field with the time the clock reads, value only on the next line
9:50
